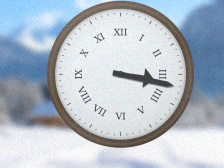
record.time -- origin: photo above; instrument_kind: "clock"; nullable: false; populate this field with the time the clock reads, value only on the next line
3:17
